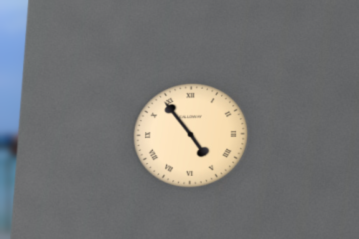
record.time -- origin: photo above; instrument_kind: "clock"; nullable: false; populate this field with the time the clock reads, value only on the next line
4:54
